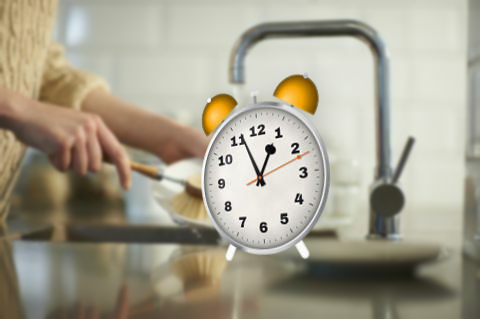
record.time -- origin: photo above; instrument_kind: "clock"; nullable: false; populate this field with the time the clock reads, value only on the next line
12:56:12
